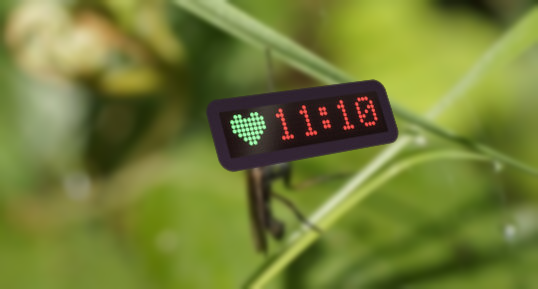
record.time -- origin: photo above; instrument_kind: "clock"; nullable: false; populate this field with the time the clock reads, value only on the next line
11:10
